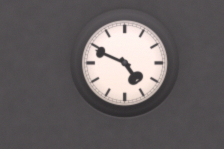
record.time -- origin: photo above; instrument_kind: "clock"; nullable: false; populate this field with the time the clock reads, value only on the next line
4:49
